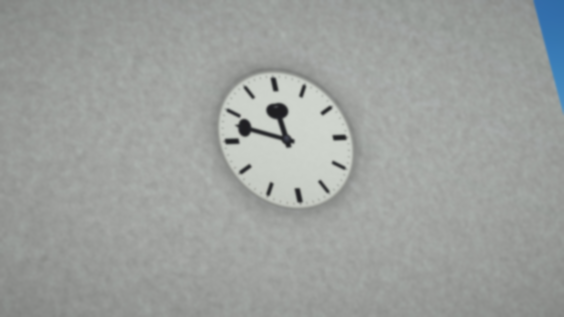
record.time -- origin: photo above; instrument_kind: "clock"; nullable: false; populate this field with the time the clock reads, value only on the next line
11:48
